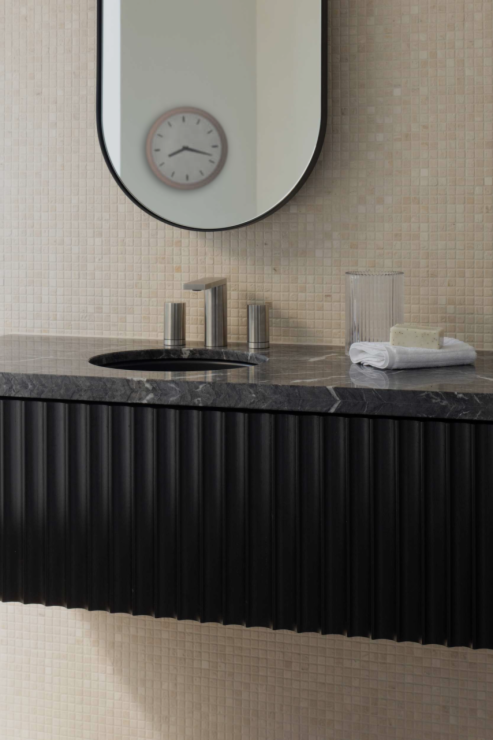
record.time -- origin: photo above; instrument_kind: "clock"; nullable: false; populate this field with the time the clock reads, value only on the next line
8:18
